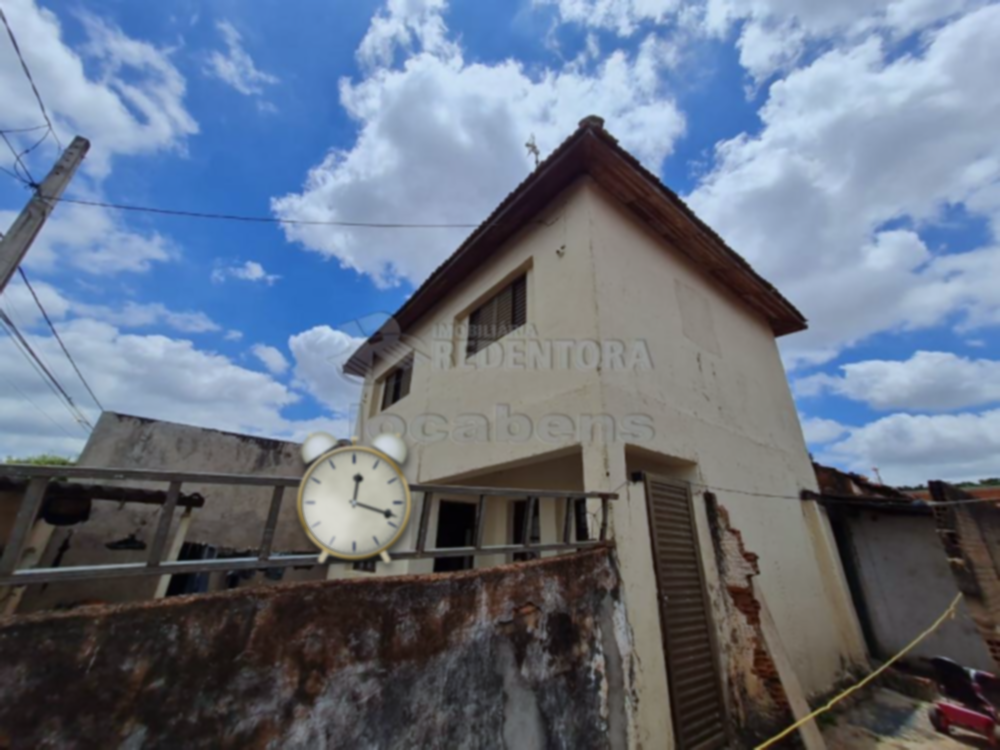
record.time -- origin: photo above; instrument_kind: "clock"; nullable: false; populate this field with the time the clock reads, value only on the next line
12:18
